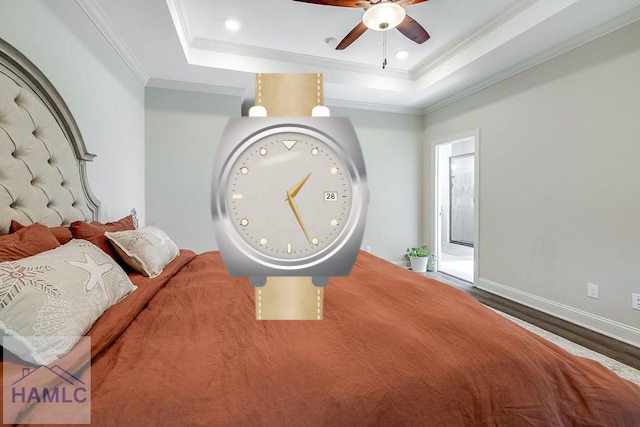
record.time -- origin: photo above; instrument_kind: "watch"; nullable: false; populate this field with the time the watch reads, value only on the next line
1:26
